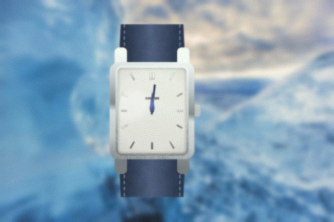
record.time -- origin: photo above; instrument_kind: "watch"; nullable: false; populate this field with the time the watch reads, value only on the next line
12:01
